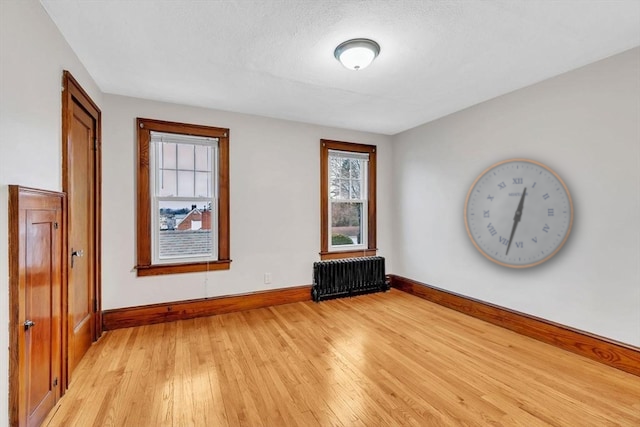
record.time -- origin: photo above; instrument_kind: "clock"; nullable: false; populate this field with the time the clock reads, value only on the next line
12:33
